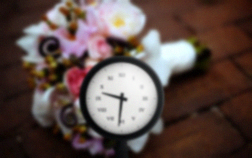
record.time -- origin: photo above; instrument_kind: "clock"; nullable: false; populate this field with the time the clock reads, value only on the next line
9:31
